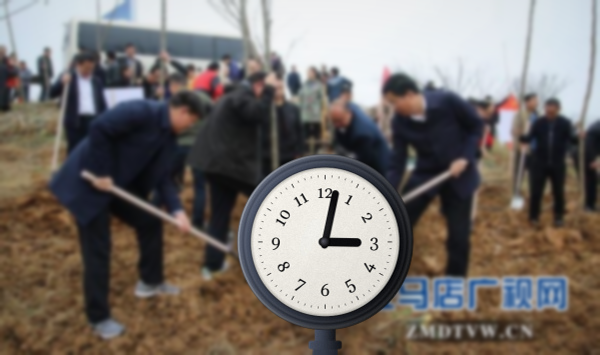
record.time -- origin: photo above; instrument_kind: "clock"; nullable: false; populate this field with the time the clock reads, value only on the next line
3:02
